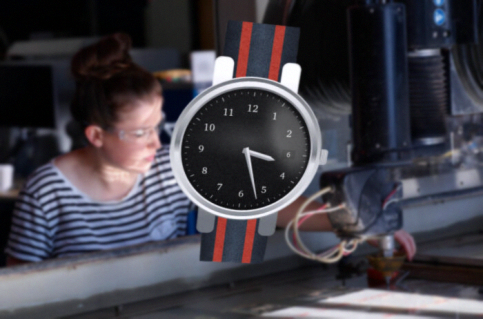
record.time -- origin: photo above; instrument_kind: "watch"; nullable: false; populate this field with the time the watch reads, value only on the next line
3:27
